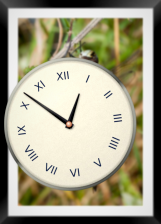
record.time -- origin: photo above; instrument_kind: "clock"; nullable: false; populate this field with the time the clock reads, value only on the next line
12:52
